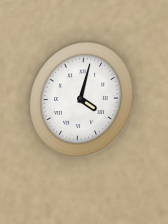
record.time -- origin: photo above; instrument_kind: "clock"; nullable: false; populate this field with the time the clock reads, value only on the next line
4:02
